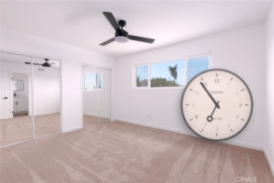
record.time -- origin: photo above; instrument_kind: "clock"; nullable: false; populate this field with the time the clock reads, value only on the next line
6:54
